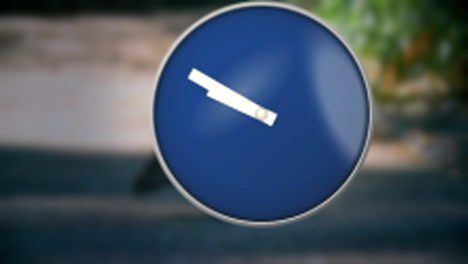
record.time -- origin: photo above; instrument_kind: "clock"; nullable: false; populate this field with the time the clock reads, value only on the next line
9:50
